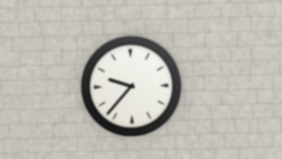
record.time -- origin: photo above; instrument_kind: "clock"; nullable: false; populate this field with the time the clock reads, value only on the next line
9:37
